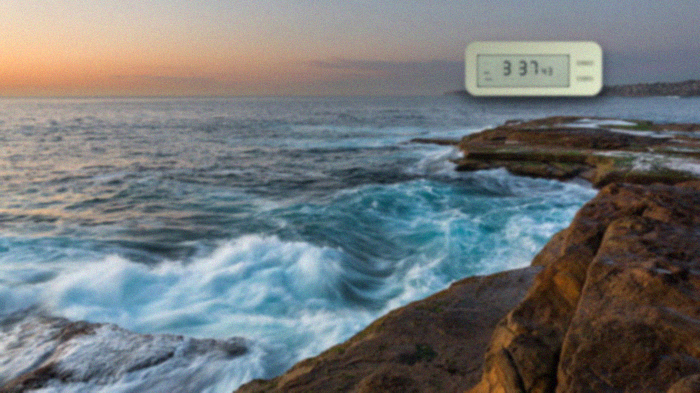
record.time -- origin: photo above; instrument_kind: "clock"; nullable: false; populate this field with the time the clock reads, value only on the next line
3:37
